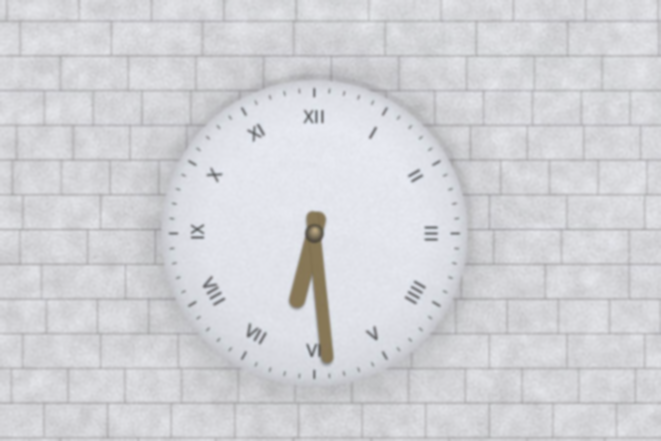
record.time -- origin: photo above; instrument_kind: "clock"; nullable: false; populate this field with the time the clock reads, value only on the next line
6:29
